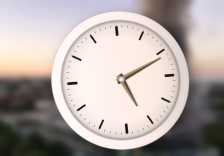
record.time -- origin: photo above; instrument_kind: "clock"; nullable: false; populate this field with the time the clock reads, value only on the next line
5:11
